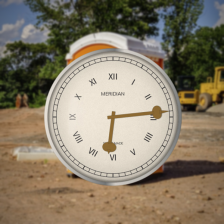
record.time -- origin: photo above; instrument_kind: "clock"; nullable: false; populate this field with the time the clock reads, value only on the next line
6:14
